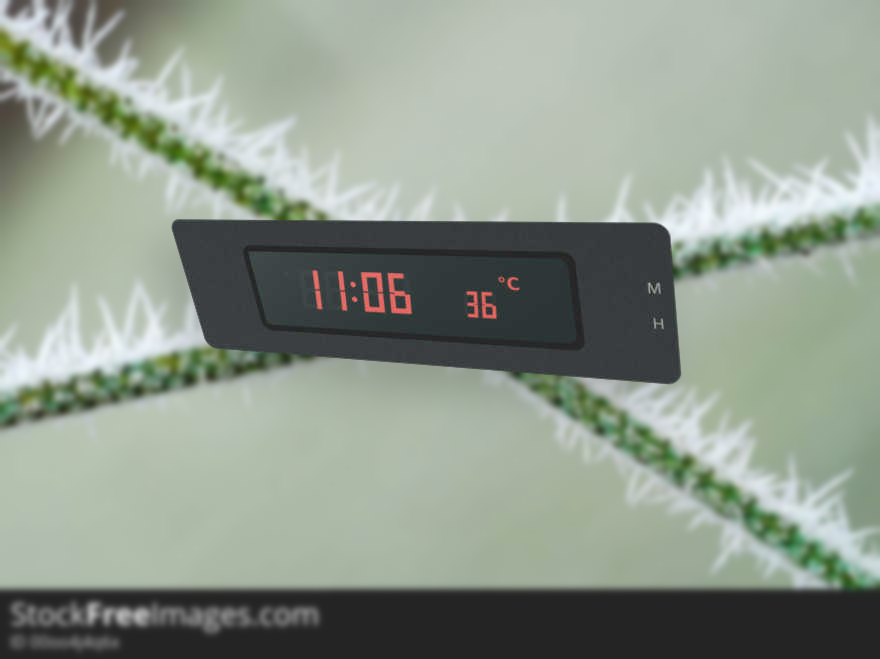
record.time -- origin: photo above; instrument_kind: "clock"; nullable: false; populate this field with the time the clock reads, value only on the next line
11:06
